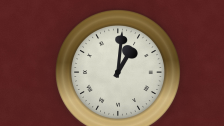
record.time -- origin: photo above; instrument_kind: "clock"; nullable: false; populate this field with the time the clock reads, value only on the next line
1:01
